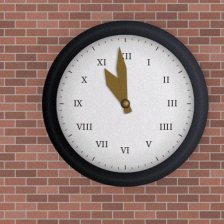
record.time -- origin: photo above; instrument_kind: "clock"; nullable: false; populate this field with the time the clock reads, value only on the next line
10:59
